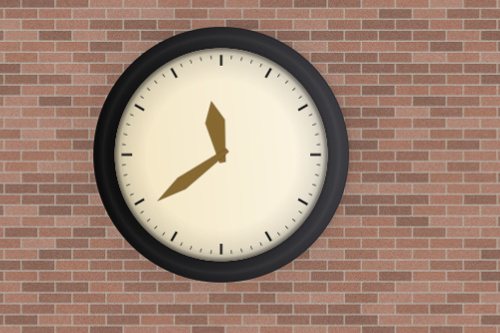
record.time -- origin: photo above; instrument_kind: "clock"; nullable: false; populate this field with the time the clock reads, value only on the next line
11:39
